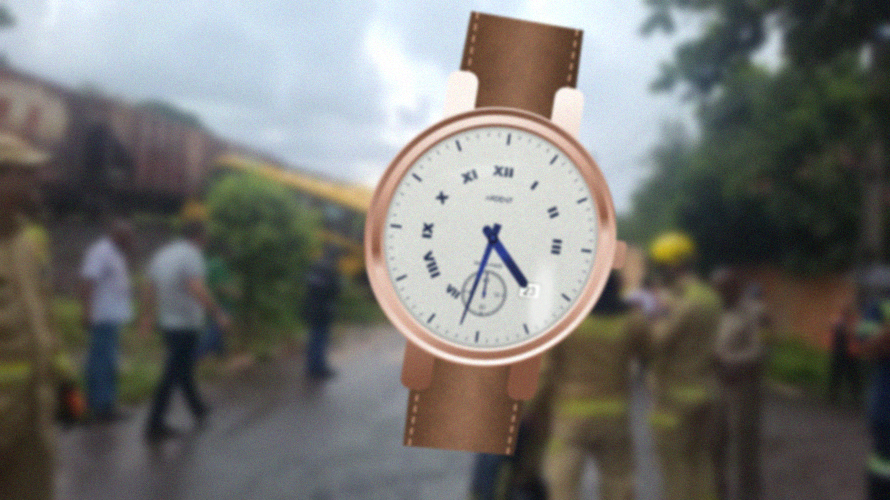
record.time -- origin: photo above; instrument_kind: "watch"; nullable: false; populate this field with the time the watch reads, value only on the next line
4:32
